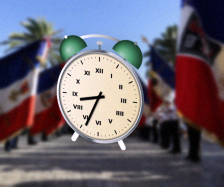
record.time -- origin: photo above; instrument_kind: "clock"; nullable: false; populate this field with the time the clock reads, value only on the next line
8:34
